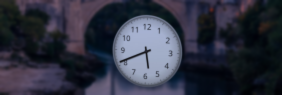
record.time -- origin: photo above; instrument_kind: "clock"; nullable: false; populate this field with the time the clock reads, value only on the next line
5:41
